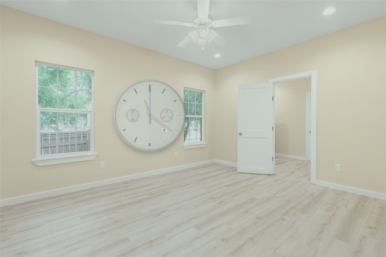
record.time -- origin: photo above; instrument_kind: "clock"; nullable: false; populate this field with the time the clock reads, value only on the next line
11:21
